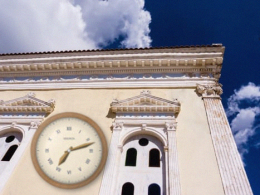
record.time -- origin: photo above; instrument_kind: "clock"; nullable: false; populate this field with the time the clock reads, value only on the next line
7:12
